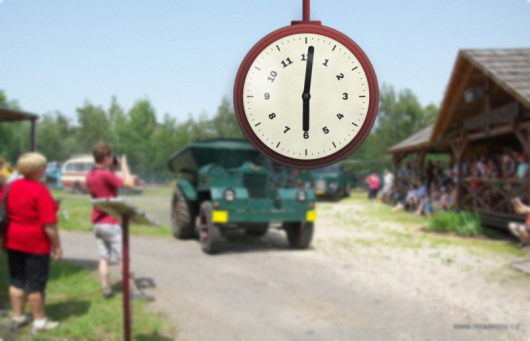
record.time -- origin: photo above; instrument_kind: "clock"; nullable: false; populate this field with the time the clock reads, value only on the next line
6:01
